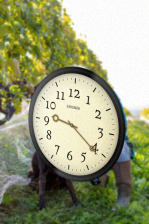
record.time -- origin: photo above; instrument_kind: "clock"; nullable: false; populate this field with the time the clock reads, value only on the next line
9:21
